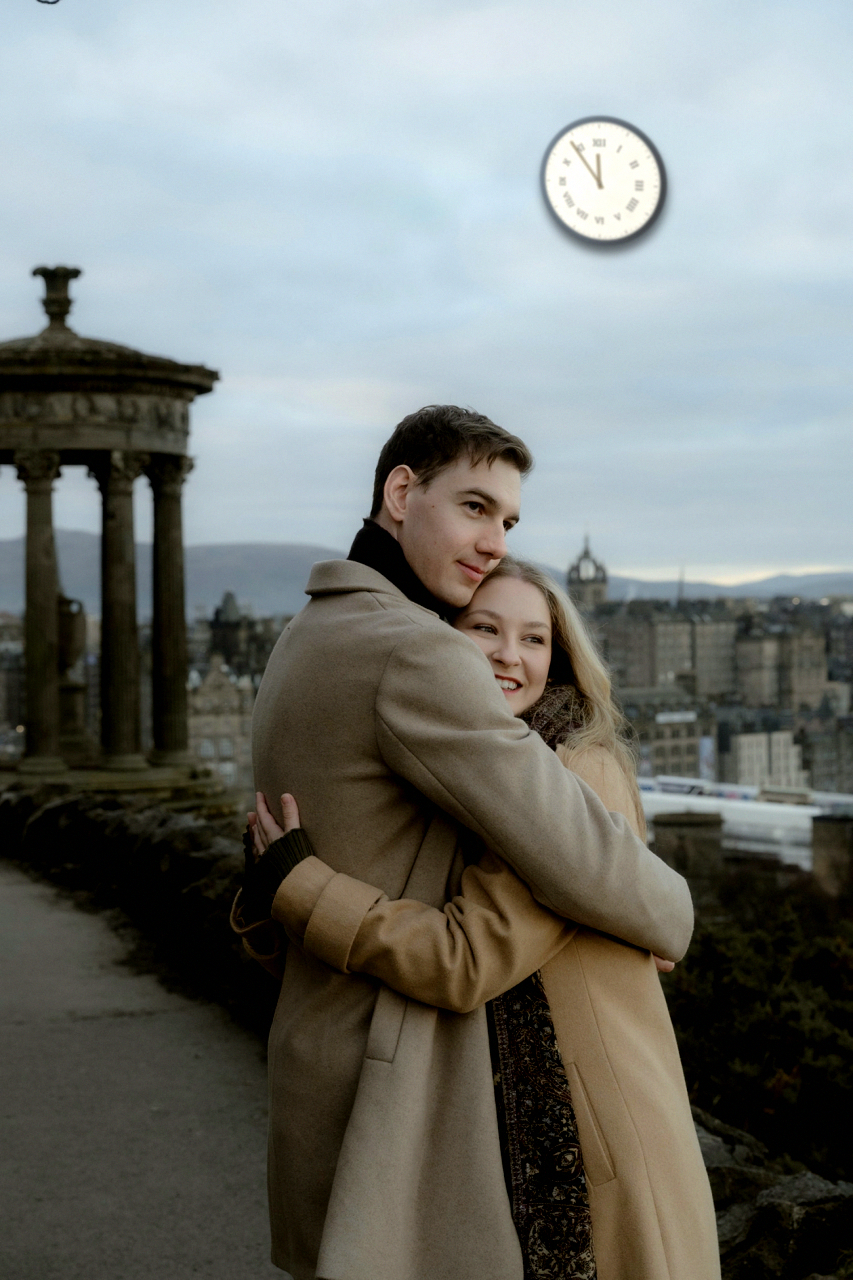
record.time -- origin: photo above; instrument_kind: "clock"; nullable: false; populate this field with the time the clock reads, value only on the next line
11:54
